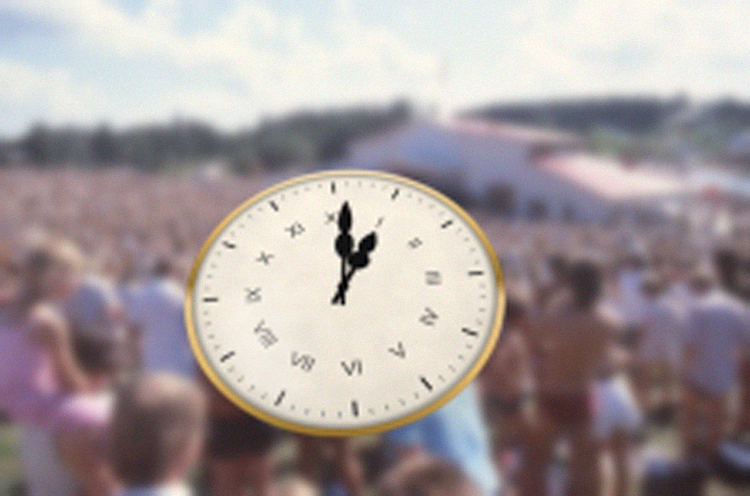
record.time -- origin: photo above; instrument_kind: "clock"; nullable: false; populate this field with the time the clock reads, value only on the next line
1:01
